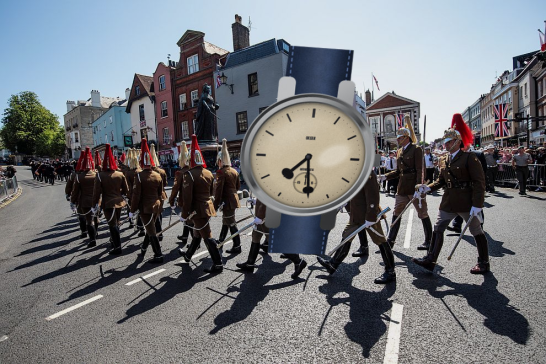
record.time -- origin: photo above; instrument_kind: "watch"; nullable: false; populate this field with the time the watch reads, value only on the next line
7:29
